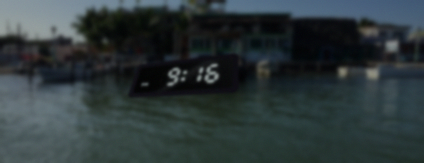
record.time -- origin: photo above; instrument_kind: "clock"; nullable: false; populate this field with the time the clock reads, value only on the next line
9:16
